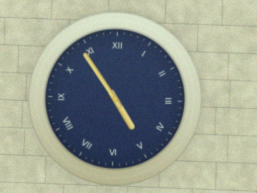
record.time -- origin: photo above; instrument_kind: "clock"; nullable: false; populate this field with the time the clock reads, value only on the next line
4:54
